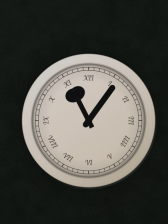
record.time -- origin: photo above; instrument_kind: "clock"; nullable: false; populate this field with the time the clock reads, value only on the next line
11:06
